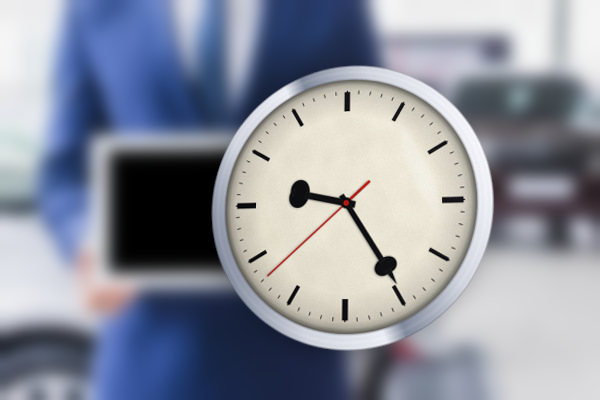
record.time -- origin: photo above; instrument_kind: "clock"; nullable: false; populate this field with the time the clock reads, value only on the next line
9:24:38
